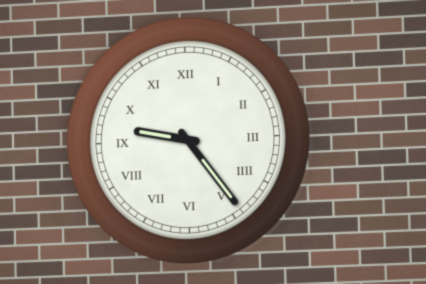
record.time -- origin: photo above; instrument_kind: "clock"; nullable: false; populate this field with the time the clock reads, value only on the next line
9:24
